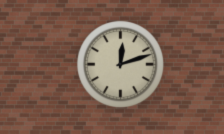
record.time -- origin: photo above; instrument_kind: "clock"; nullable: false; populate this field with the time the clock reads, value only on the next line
12:12
